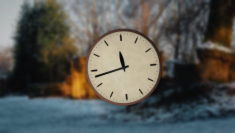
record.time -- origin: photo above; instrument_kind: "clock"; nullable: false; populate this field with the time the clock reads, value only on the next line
11:43
